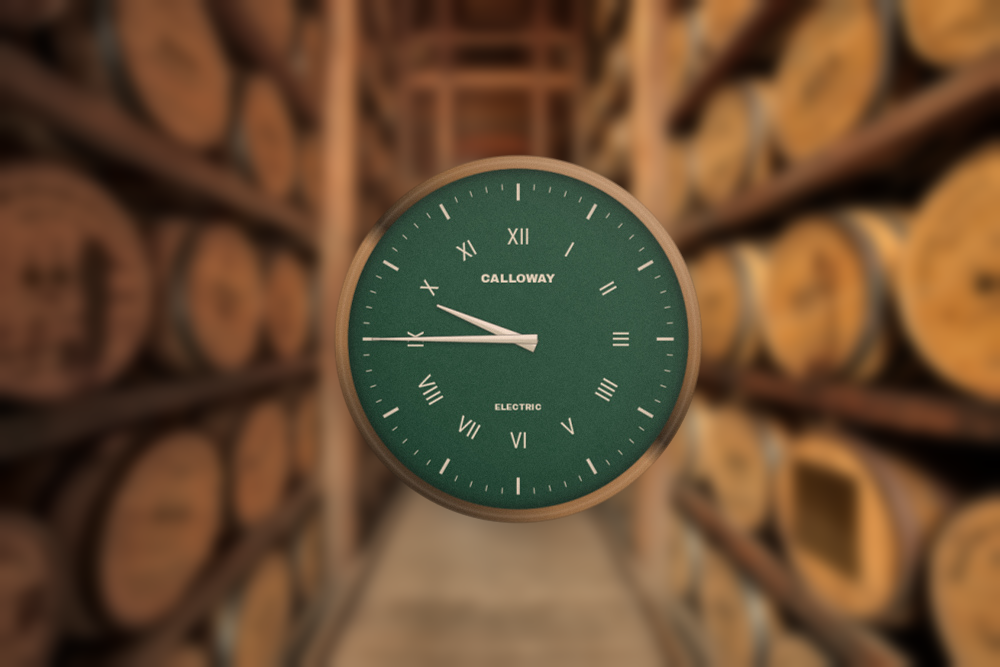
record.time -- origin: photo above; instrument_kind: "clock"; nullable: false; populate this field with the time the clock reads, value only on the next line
9:45
